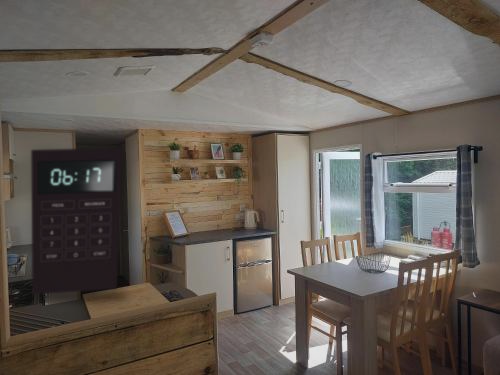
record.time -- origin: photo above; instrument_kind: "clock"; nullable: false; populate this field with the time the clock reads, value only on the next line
6:17
